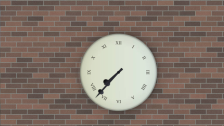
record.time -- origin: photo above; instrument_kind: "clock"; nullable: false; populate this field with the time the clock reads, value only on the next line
7:37
